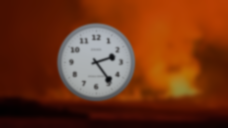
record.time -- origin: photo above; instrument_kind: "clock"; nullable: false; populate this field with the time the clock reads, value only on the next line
2:24
